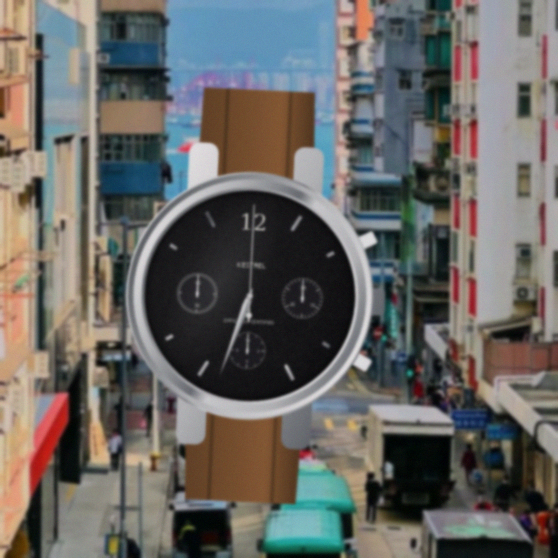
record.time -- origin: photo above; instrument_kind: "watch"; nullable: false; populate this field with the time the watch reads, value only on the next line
6:33
